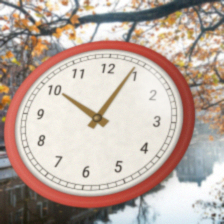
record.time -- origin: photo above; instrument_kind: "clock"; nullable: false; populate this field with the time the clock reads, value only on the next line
10:04
